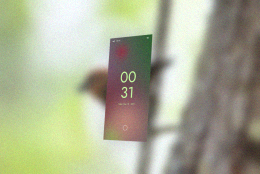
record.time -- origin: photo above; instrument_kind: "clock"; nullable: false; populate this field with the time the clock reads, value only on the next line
0:31
